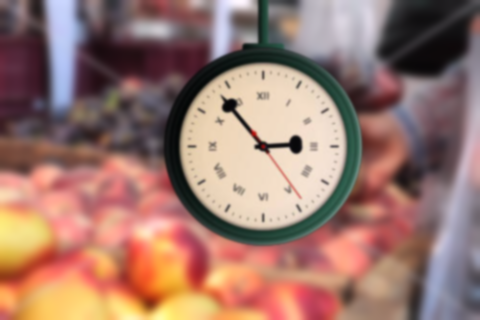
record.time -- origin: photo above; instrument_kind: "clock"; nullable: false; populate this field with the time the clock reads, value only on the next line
2:53:24
